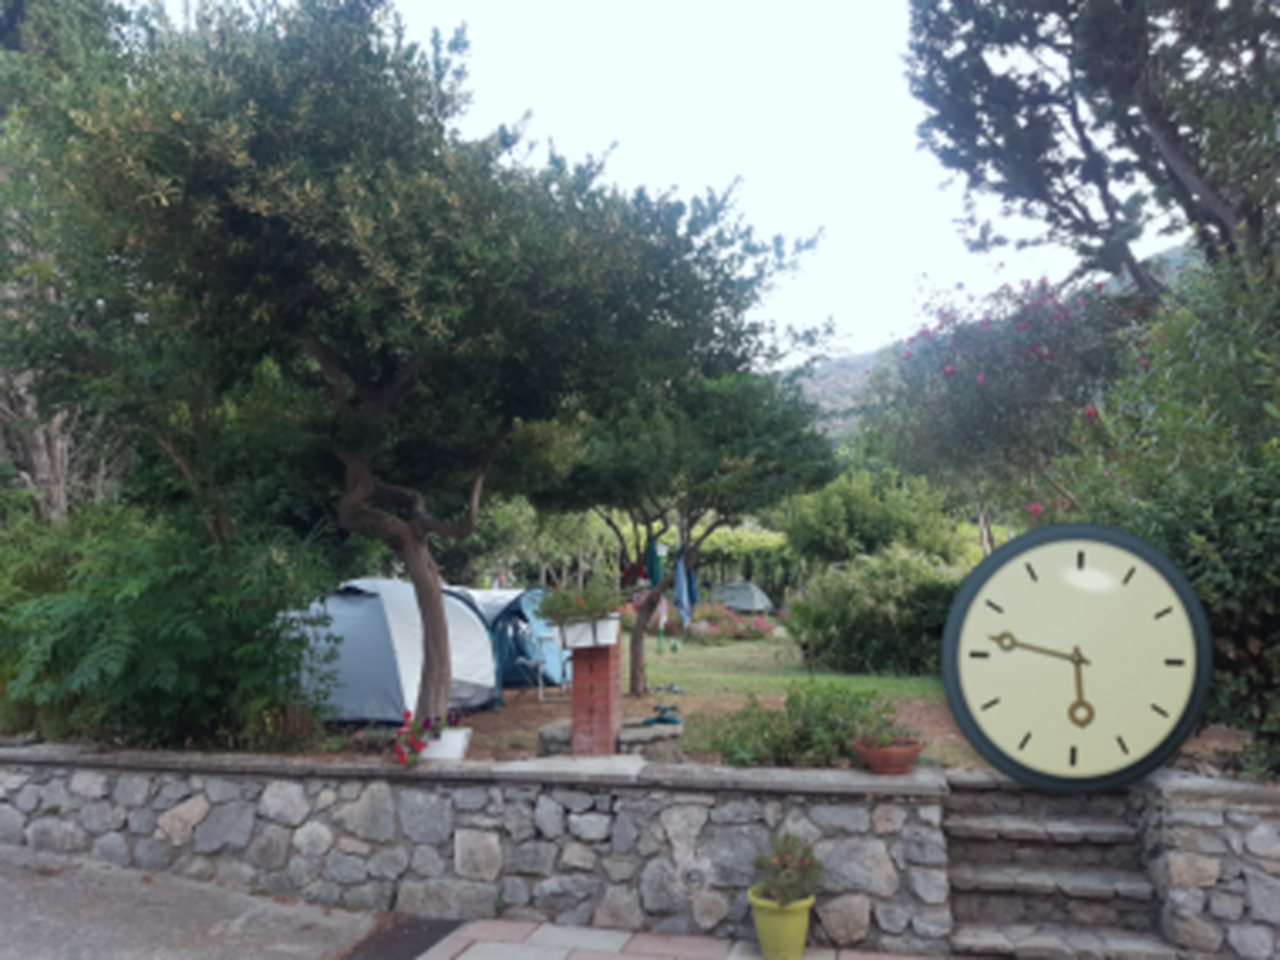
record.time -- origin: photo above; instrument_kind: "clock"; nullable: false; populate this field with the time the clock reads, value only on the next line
5:47
